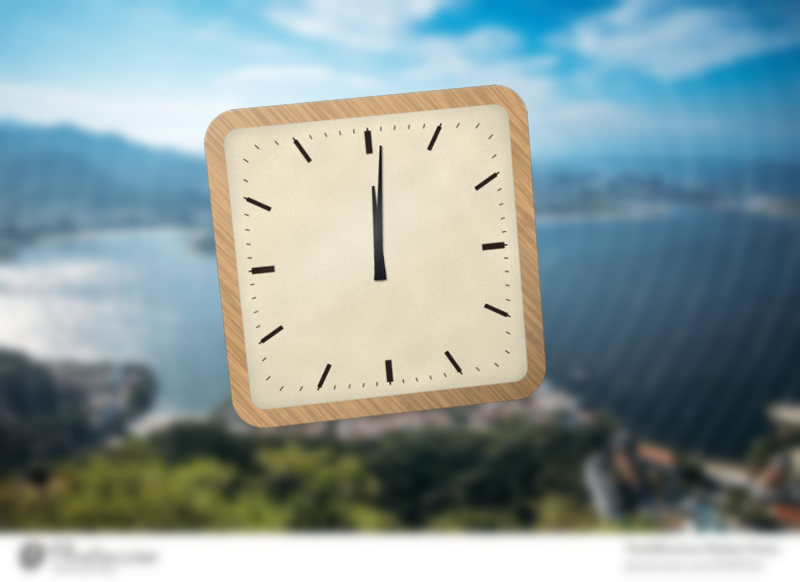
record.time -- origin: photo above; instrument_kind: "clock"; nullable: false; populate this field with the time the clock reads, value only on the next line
12:01
